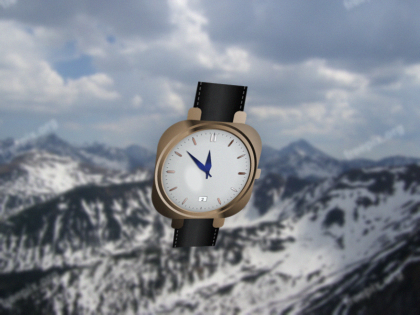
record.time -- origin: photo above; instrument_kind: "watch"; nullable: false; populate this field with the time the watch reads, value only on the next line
11:52
